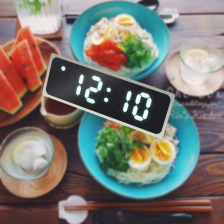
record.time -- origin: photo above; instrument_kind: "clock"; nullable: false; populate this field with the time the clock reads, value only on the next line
12:10
